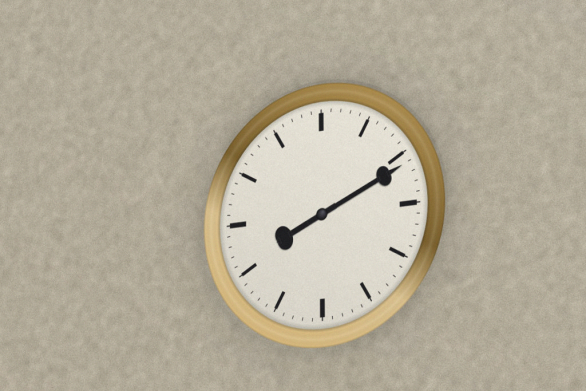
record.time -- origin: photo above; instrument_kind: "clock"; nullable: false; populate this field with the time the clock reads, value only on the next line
8:11
